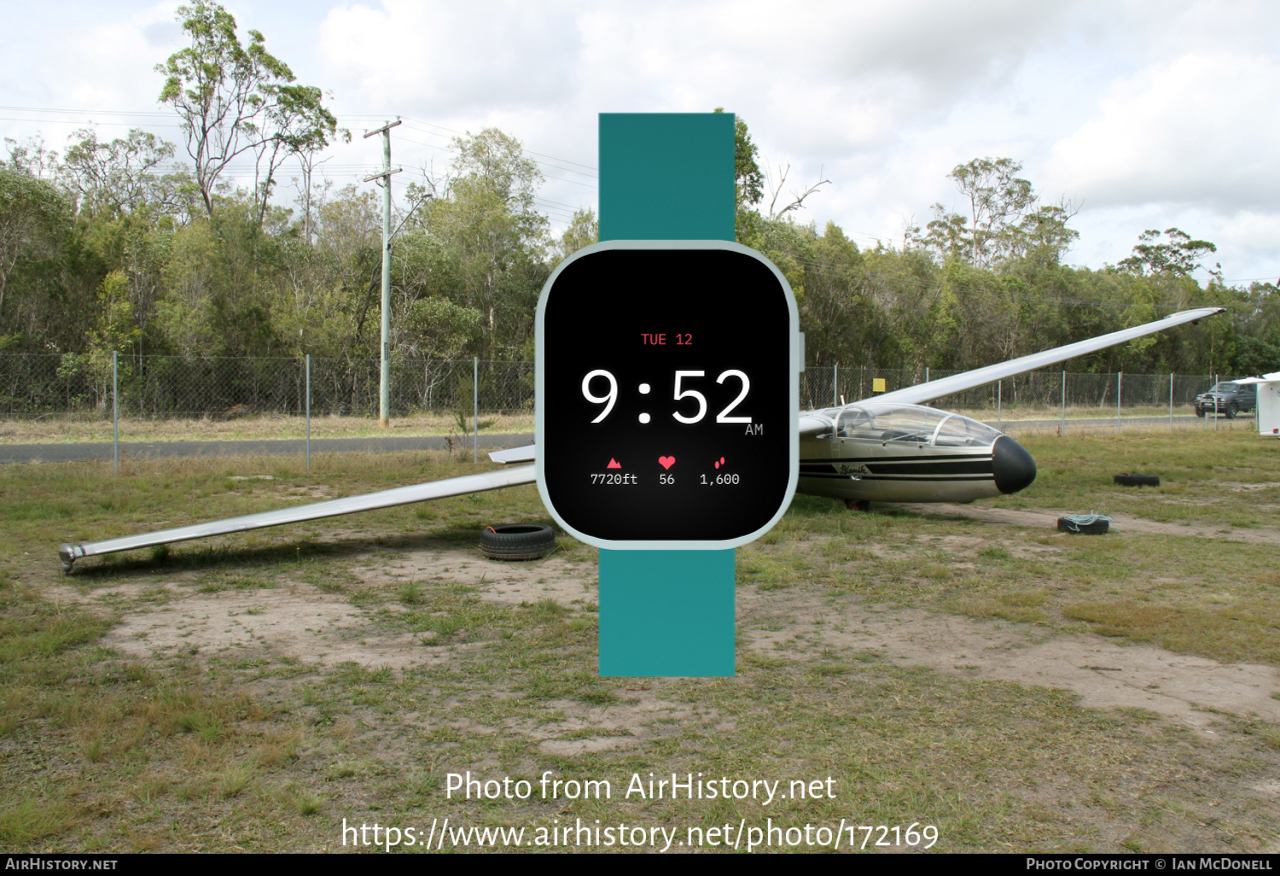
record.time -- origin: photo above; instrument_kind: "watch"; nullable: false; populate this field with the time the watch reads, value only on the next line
9:52
